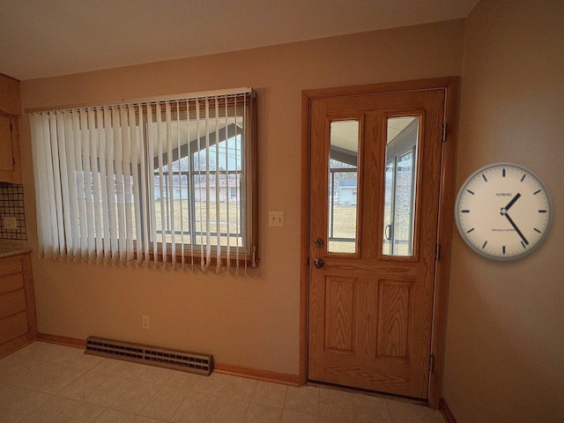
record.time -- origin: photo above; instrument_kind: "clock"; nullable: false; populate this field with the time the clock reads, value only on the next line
1:24
